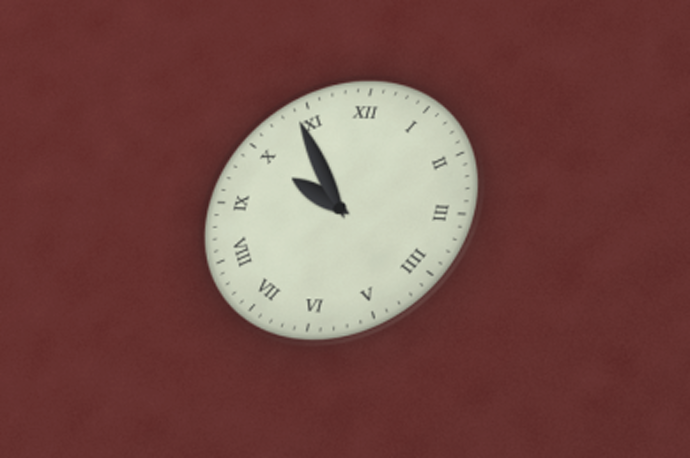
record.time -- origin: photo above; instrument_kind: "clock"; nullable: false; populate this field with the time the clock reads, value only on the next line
9:54
